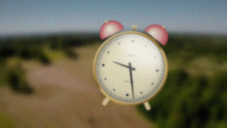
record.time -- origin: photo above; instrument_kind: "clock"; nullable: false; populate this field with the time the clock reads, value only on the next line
9:28
